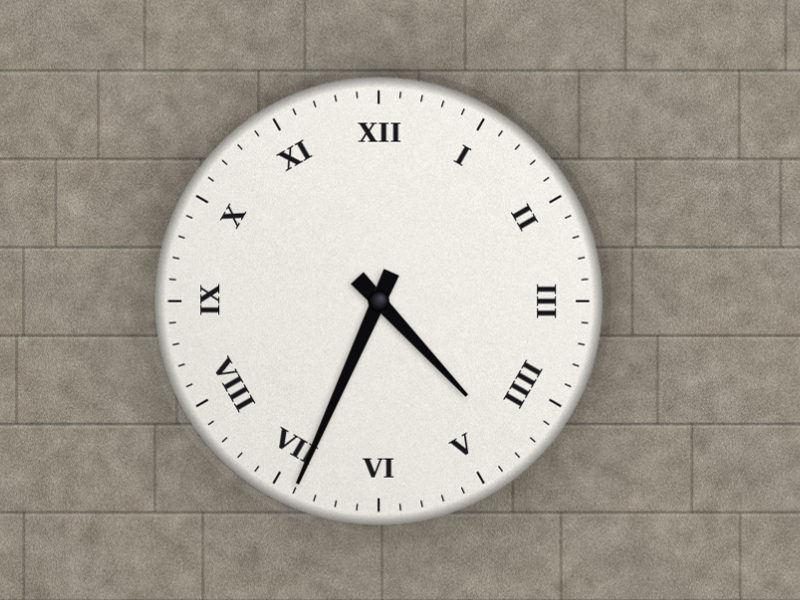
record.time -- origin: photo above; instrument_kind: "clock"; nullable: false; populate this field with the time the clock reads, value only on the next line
4:34
